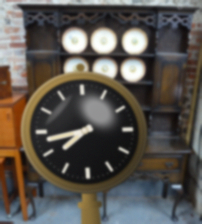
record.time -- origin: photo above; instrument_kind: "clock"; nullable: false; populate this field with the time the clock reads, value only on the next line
7:43
